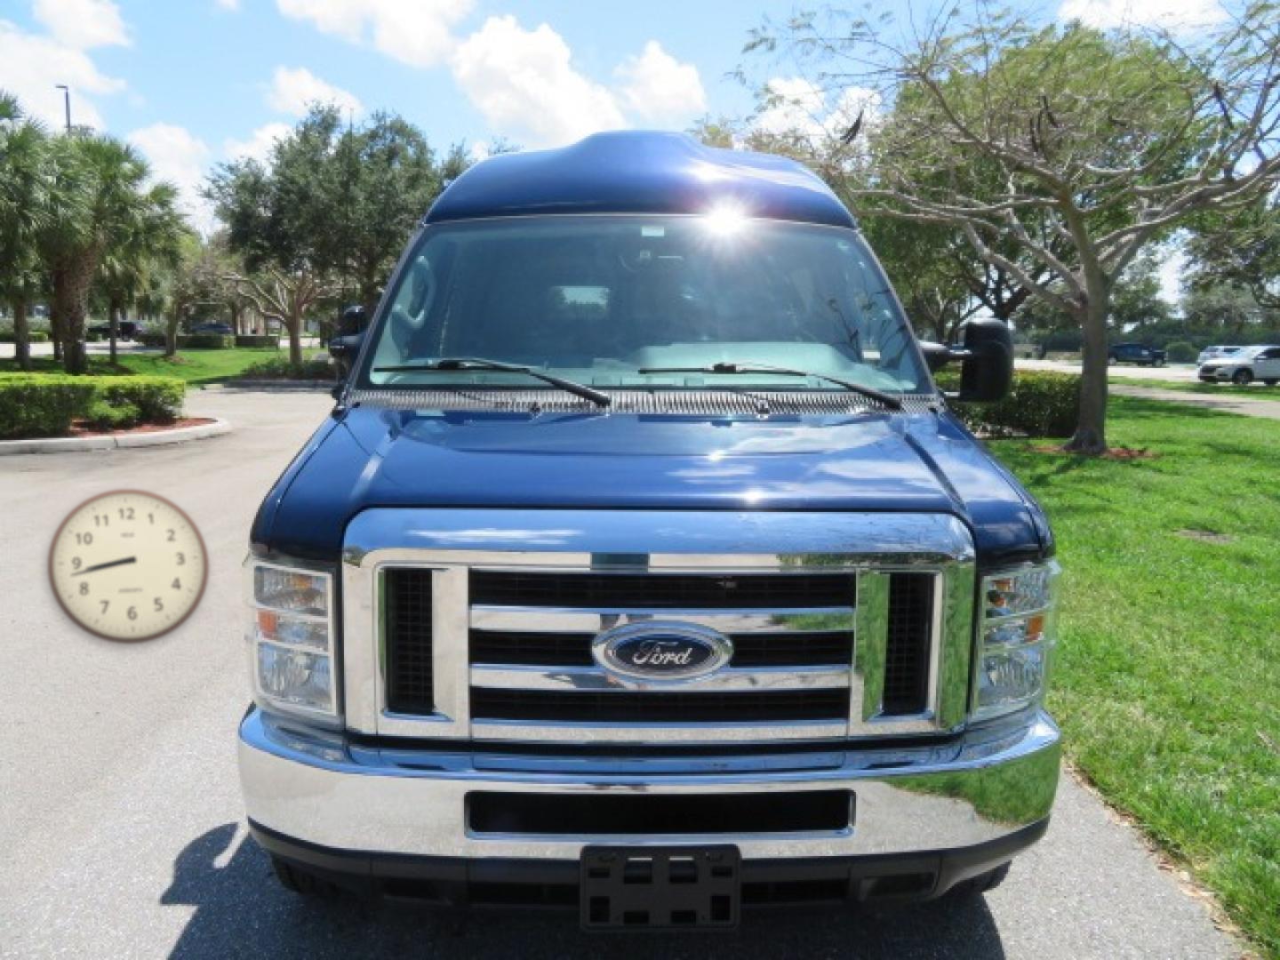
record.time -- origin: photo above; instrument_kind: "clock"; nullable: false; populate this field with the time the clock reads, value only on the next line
8:43
